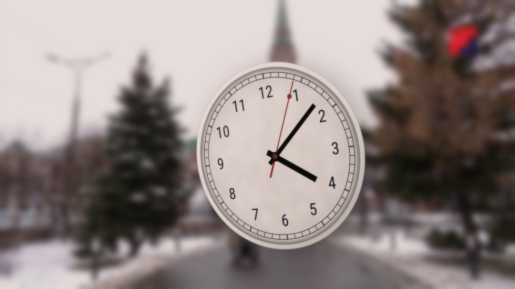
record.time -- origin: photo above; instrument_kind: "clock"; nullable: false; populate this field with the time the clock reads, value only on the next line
4:08:04
